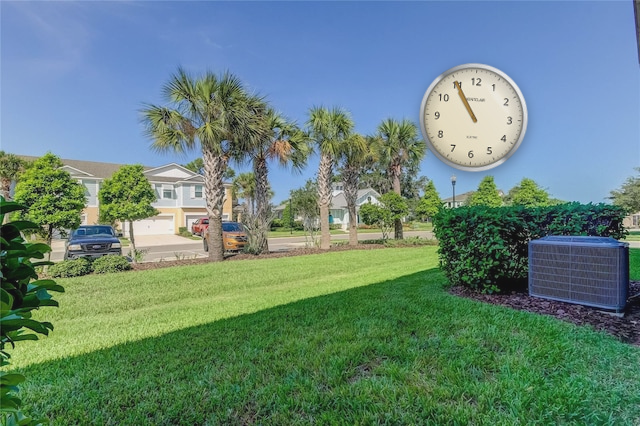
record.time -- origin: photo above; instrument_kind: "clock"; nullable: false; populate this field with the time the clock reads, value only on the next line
10:55
